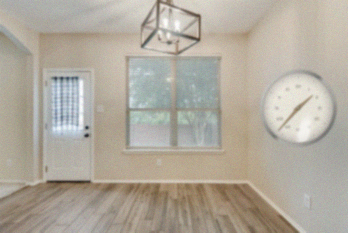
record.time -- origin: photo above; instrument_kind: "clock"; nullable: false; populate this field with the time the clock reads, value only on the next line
1:37
